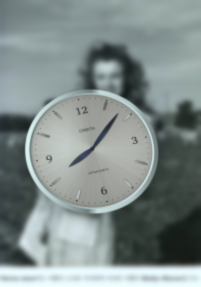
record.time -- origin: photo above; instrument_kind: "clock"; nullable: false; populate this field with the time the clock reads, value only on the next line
8:08
